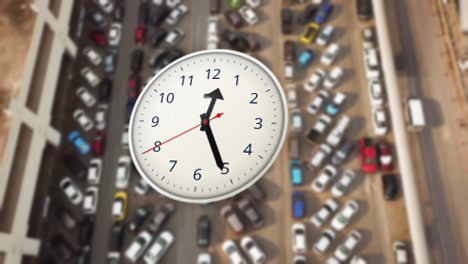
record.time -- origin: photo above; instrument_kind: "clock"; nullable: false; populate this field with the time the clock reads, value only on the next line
12:25:40
